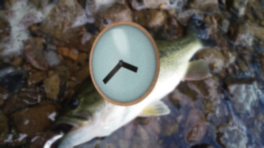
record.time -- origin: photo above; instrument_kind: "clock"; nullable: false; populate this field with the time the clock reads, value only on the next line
3:38
